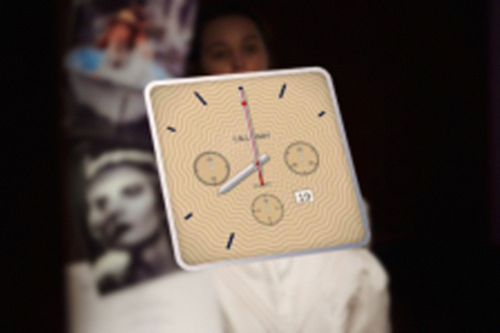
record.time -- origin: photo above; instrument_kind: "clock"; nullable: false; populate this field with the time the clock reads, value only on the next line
8:00
